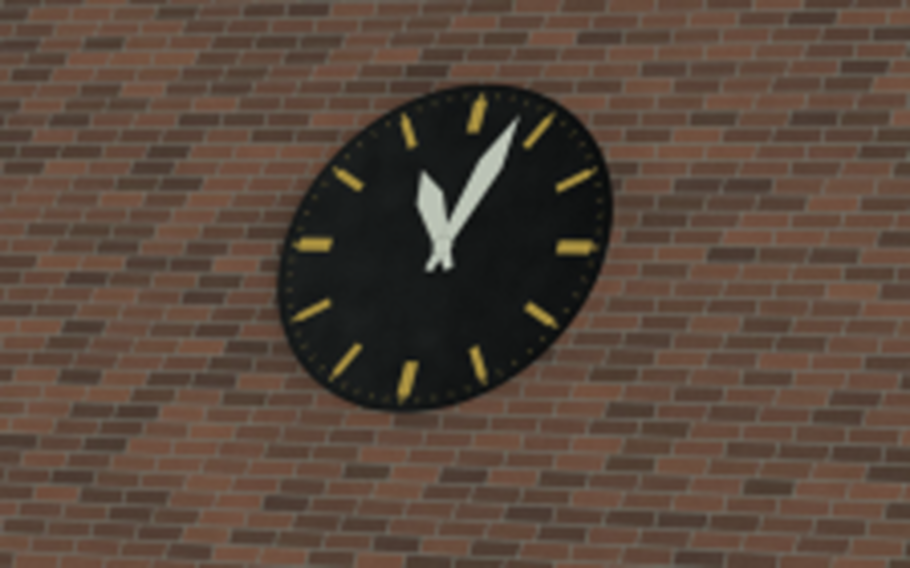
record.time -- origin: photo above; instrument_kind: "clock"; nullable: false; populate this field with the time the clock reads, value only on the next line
11:03
